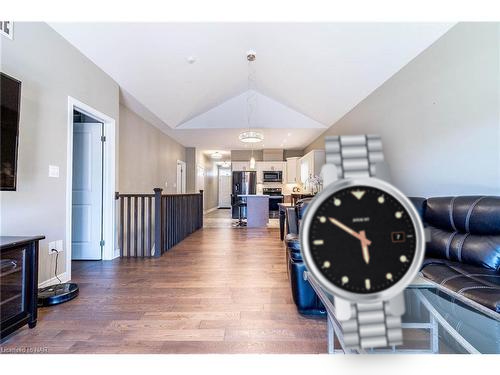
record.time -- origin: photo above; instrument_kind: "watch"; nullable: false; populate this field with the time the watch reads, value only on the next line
5:51
